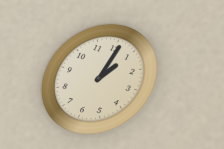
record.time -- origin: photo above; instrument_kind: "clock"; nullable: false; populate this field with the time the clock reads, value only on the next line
1:01
